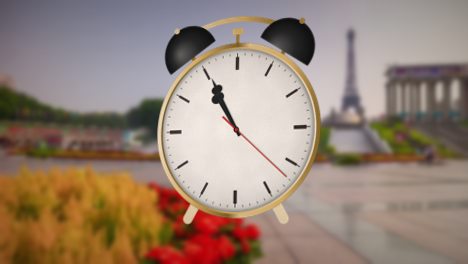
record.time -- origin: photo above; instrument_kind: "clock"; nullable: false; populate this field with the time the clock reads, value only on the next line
10:55:22
